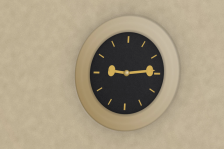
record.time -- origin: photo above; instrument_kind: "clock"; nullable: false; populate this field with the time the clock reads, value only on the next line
9:14
